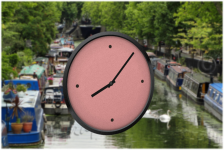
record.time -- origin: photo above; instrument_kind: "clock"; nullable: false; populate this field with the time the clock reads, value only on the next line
8:07
